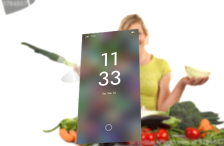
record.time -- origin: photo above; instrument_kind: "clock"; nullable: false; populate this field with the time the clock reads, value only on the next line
11:33
